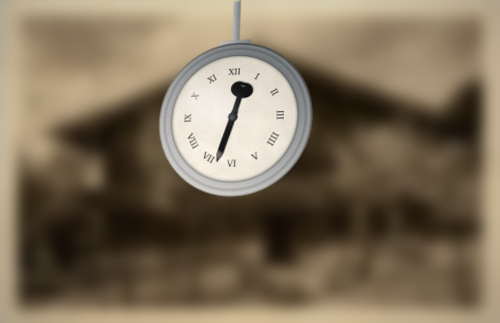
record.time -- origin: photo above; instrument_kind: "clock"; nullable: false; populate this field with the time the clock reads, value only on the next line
12:33
